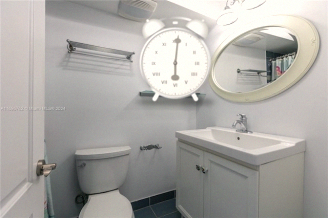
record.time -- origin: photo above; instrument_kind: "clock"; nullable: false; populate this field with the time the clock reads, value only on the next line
6:01
